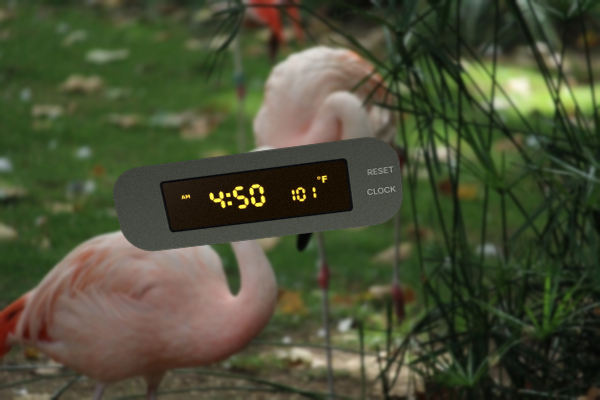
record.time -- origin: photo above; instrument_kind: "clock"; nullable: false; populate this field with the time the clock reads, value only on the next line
4:50
